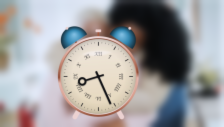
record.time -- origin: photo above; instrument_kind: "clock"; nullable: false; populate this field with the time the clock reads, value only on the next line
8:26
